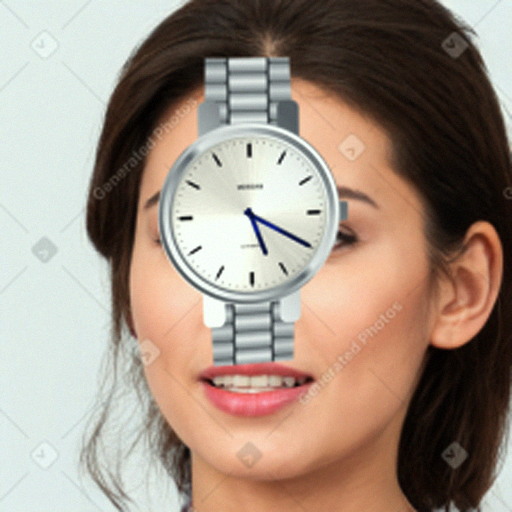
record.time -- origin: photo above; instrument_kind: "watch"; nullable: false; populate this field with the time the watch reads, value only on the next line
5:20
